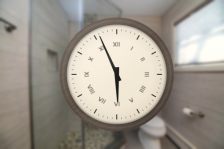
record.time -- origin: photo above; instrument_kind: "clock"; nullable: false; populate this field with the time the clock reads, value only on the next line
5:56
